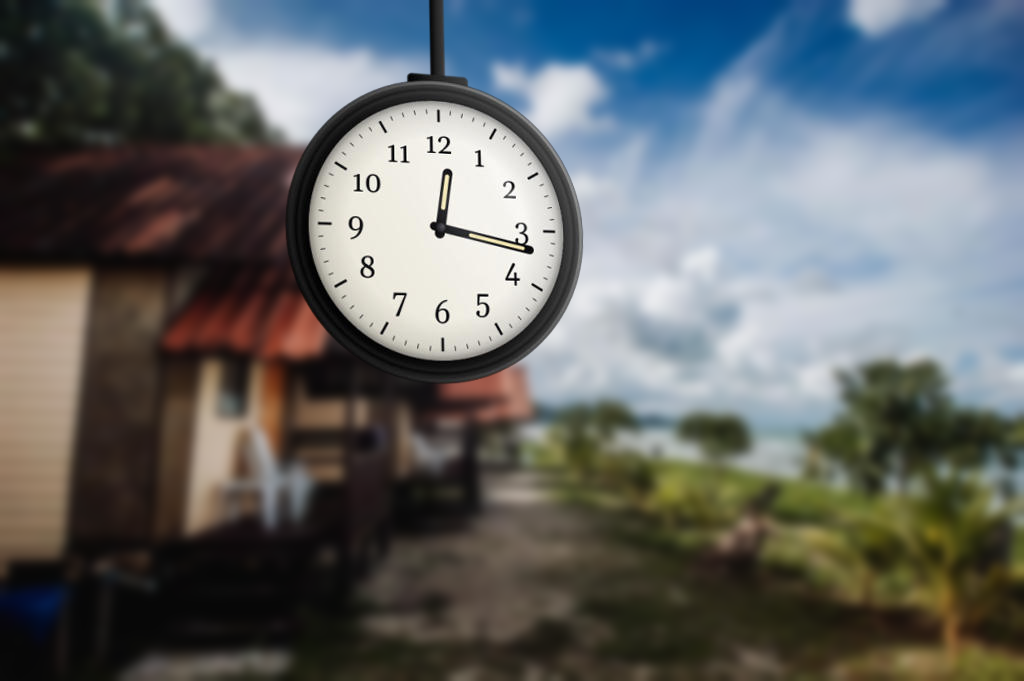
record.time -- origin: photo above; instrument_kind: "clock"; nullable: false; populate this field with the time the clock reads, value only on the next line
12:17
